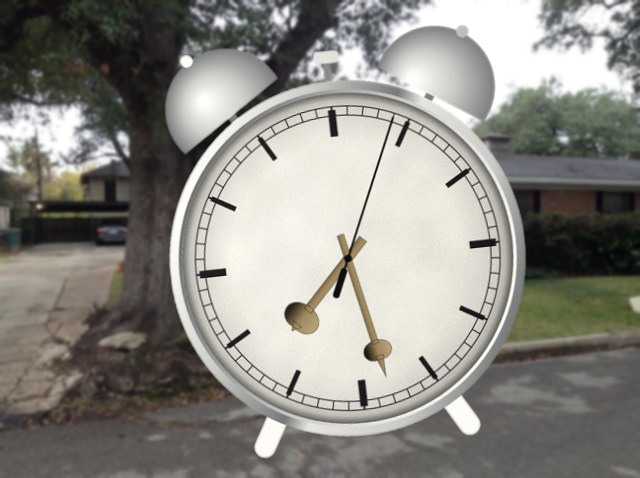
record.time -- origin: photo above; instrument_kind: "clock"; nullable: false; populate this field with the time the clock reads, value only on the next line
7:28:04
